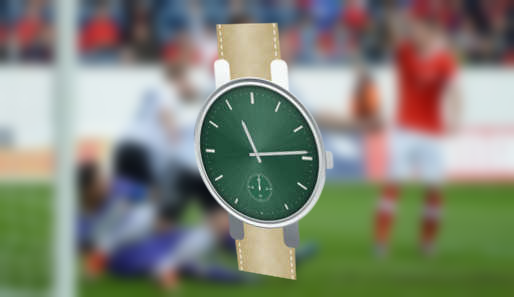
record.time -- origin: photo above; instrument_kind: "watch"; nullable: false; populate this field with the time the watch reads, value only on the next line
11:14
